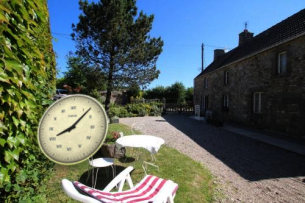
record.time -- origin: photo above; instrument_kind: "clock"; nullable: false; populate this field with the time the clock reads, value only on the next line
8:07
